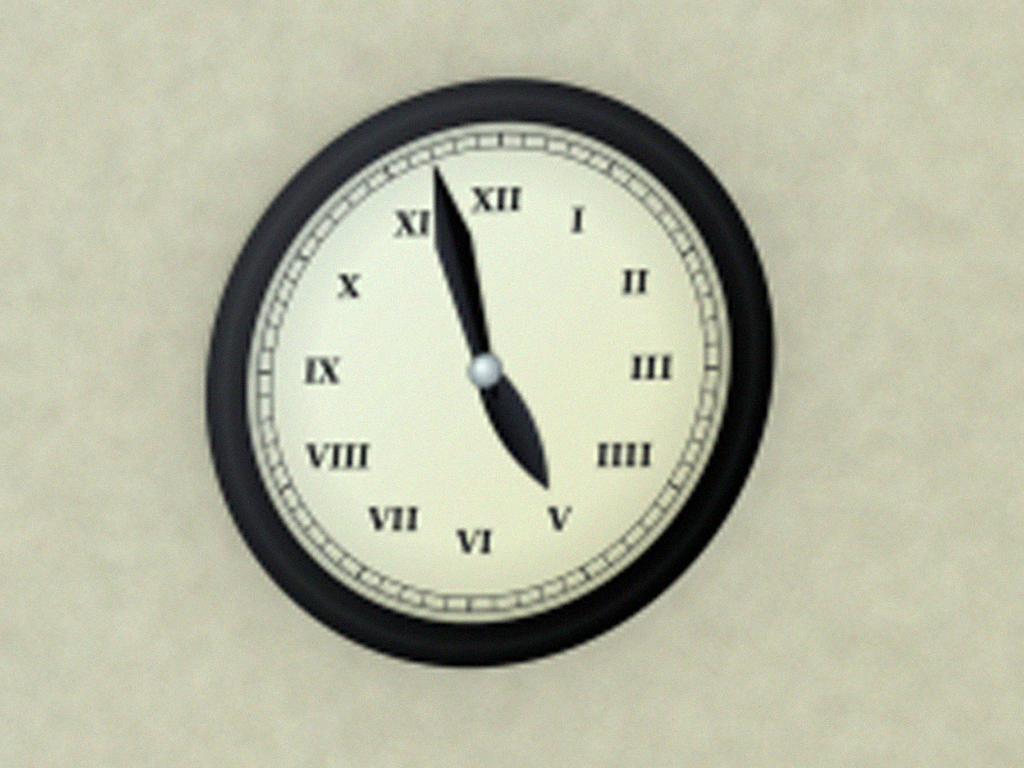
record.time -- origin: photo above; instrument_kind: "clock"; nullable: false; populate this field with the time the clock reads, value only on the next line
4:57
